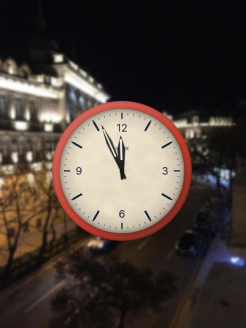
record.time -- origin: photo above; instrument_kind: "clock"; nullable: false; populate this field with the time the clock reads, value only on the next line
11:56
